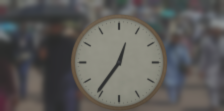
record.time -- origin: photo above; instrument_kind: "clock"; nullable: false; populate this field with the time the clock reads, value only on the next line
12:36
